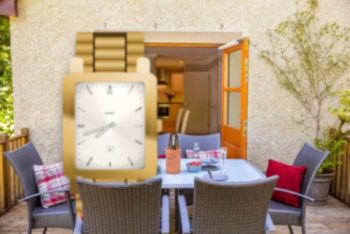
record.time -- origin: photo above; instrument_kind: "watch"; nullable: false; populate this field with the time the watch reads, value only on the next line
7:42
